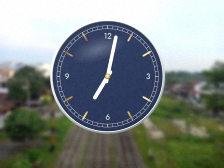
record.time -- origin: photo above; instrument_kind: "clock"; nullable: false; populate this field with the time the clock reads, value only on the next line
7:02
